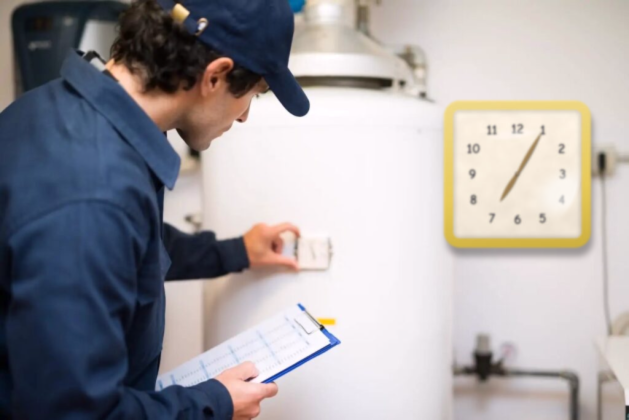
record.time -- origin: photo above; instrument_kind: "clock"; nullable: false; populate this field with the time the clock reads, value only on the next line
7:05
